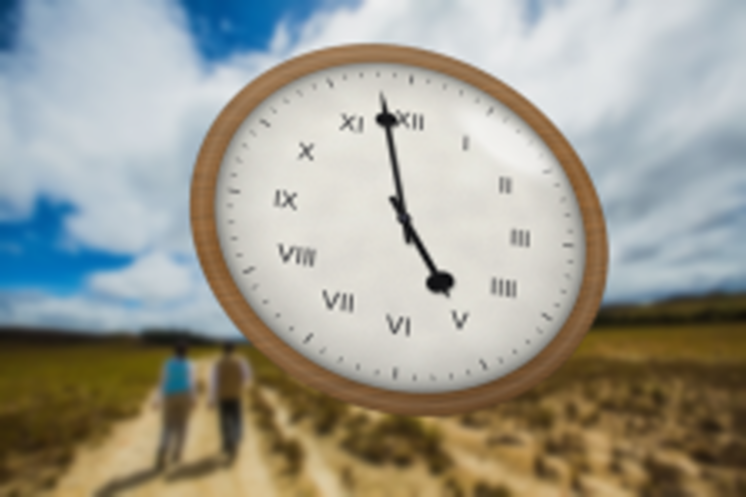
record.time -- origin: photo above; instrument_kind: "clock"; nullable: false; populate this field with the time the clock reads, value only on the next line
4:58
